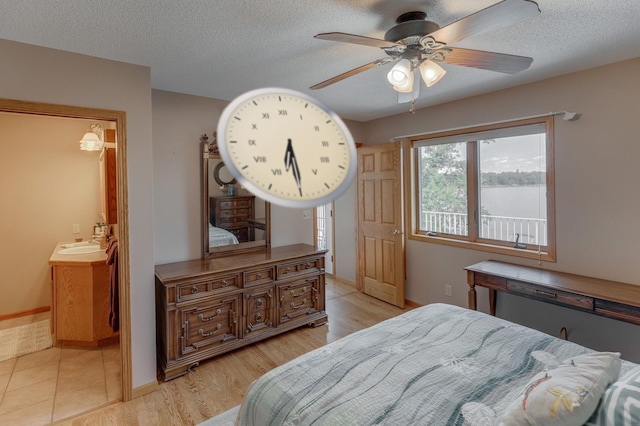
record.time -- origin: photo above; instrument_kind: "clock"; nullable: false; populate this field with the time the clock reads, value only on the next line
6:30
